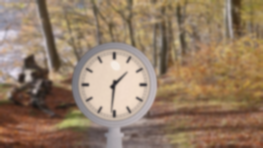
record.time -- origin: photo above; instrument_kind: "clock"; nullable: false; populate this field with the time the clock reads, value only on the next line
1:31
